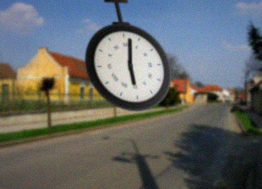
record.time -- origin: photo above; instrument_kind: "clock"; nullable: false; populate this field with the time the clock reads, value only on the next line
6:02
